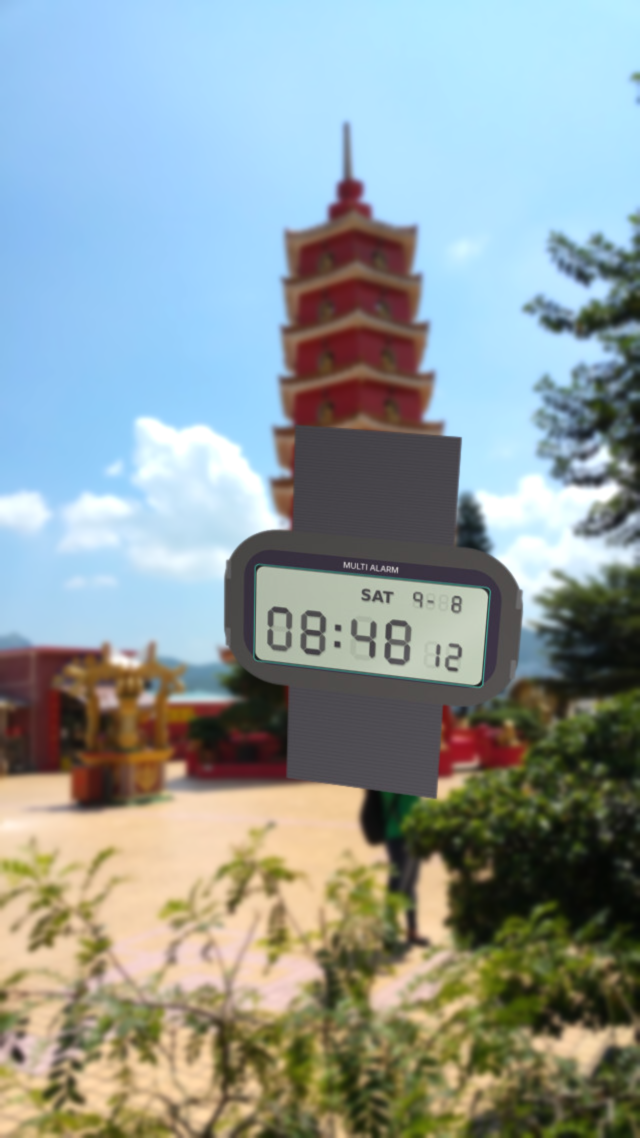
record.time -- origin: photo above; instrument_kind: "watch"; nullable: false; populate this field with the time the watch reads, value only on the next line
8:48:12
